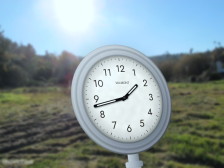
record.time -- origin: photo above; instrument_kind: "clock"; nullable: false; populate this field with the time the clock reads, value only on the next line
1:43
